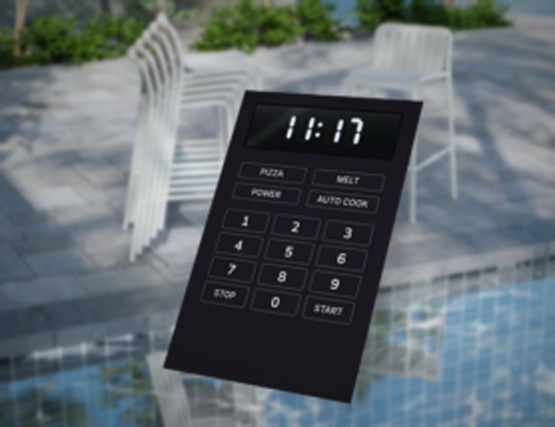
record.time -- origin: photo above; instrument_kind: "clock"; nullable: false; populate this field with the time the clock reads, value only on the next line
11:17
